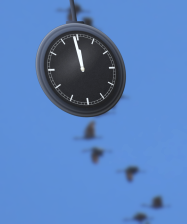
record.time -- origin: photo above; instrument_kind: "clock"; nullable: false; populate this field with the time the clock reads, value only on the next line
11:59
